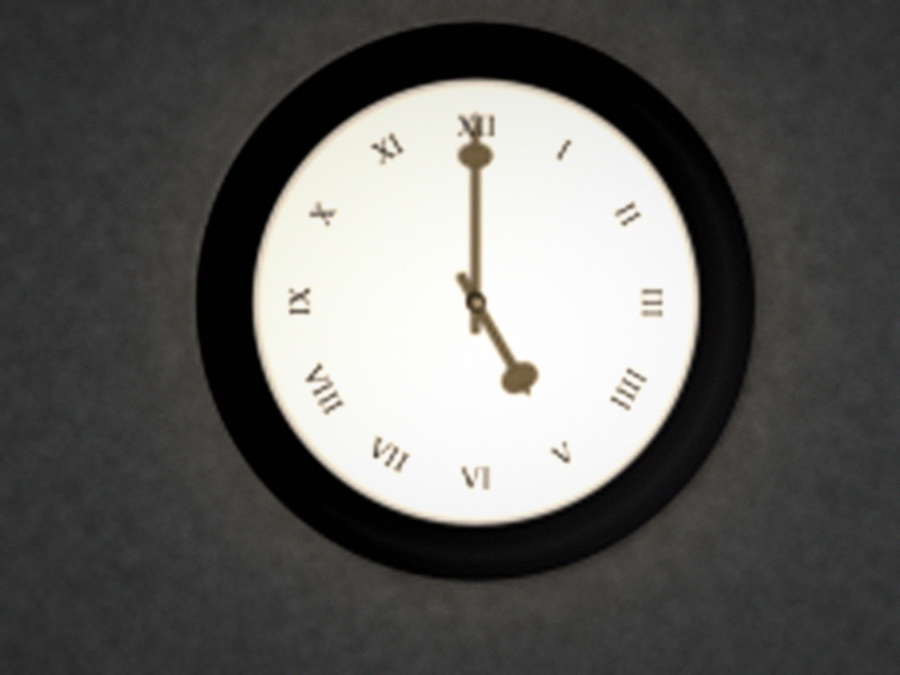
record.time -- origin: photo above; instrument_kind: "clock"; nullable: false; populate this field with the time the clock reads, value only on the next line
5:00
